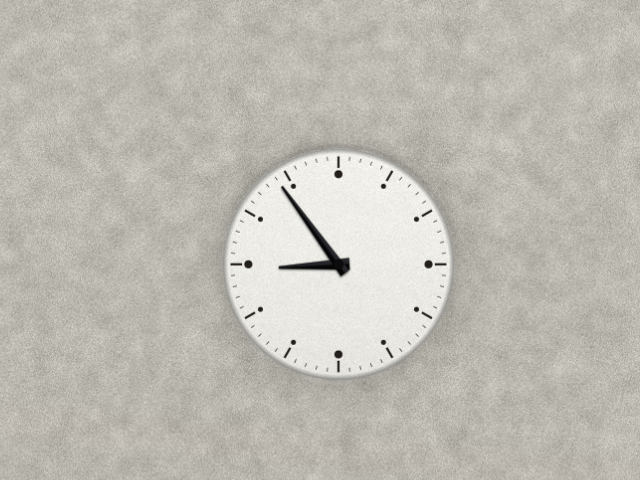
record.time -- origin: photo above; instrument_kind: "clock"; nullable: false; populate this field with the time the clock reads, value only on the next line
8:54
